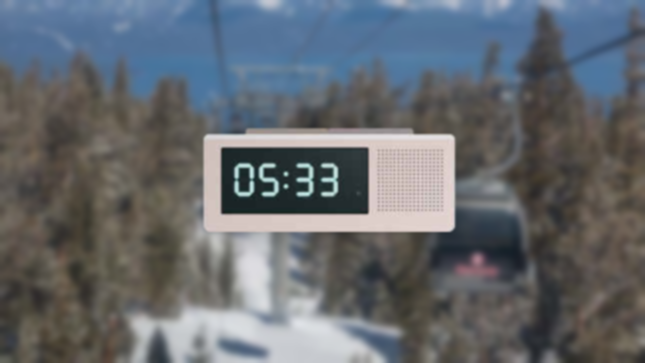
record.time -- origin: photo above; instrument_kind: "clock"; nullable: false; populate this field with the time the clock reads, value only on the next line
5:33
